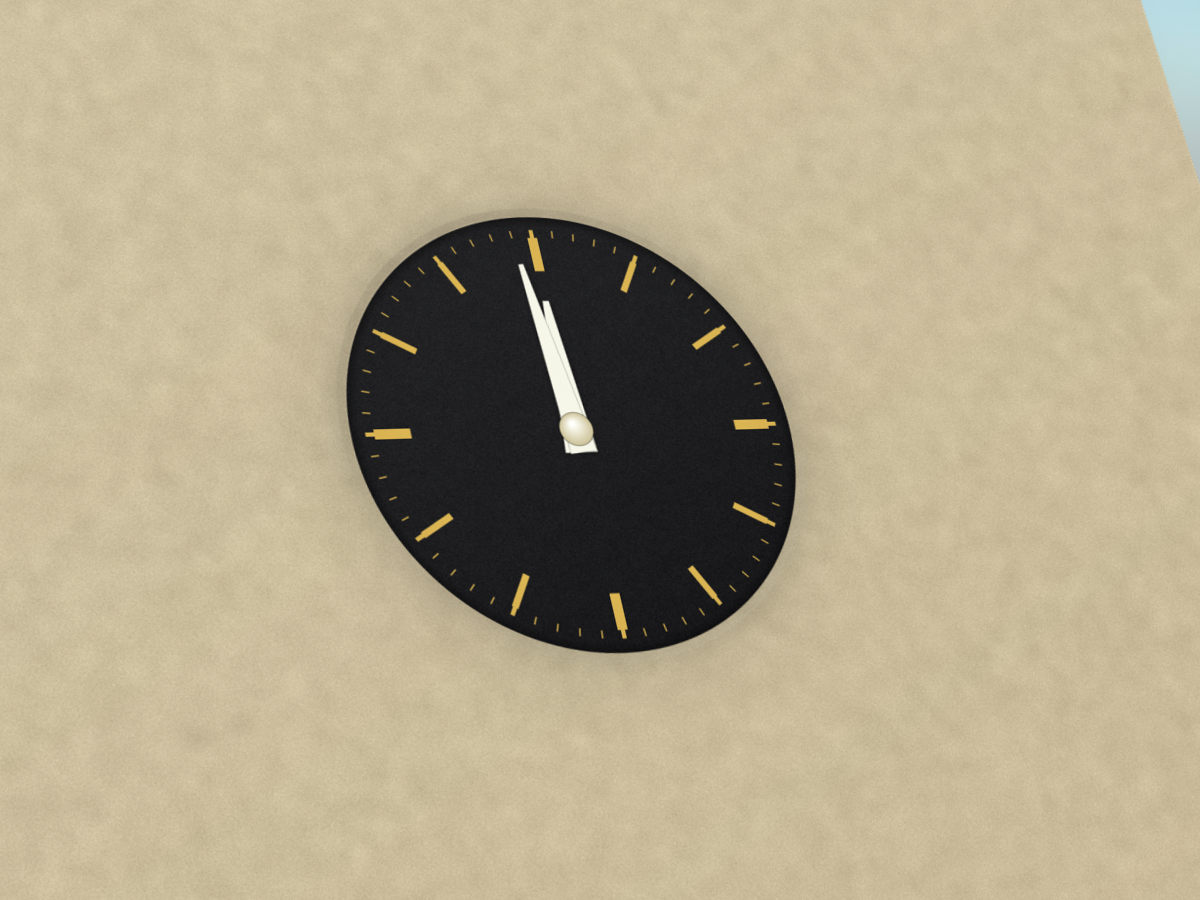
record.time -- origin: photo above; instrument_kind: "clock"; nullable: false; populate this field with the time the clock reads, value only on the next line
11:59
